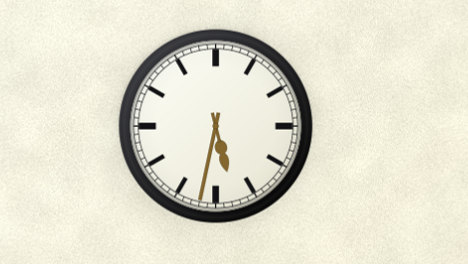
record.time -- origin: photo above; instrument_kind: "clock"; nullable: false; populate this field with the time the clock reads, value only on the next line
5:32
